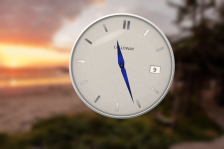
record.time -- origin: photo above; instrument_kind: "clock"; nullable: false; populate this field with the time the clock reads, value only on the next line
11:26
